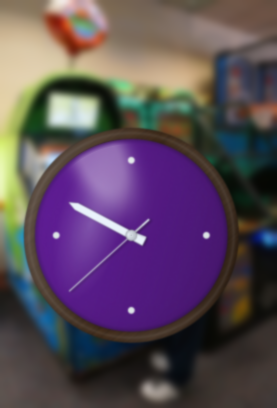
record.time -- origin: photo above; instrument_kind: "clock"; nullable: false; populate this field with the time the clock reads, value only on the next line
9:49:38
